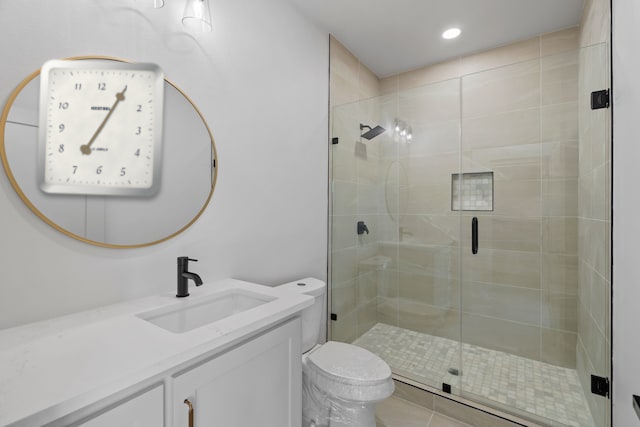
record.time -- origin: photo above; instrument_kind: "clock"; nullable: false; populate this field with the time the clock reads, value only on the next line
7:05
